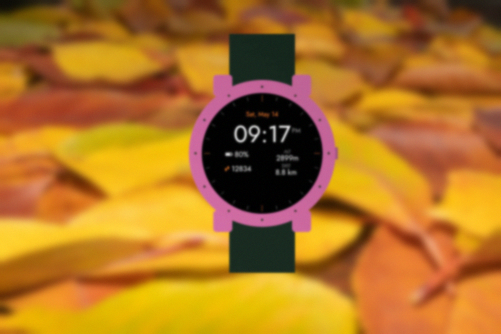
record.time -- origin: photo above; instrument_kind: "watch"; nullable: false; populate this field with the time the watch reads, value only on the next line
9:17
